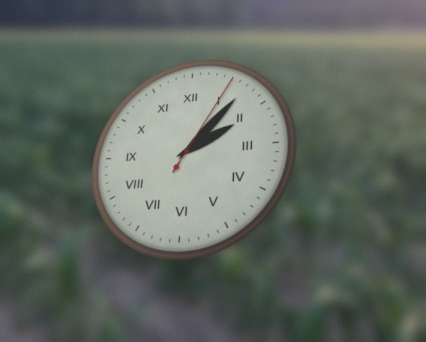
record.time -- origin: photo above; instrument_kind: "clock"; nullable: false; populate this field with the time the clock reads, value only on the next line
2:07:05
